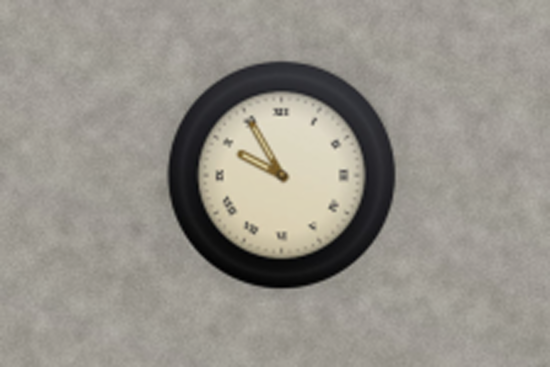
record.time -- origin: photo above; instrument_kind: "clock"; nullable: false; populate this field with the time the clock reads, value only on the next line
9:55
